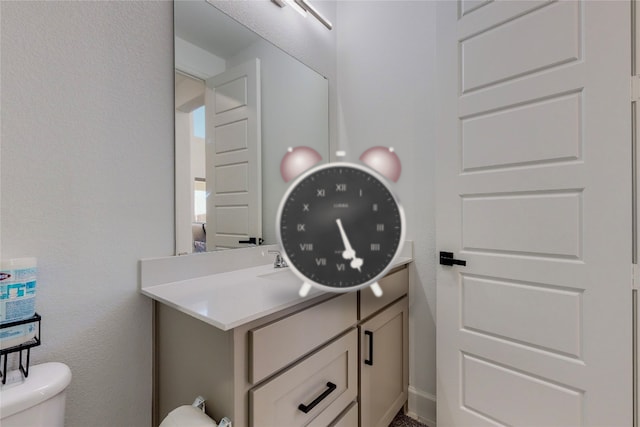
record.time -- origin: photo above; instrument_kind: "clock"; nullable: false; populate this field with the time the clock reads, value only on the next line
5:26
